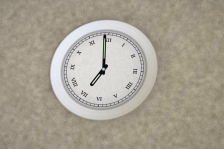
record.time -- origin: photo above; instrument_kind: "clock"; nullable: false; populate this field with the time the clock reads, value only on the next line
6:59
